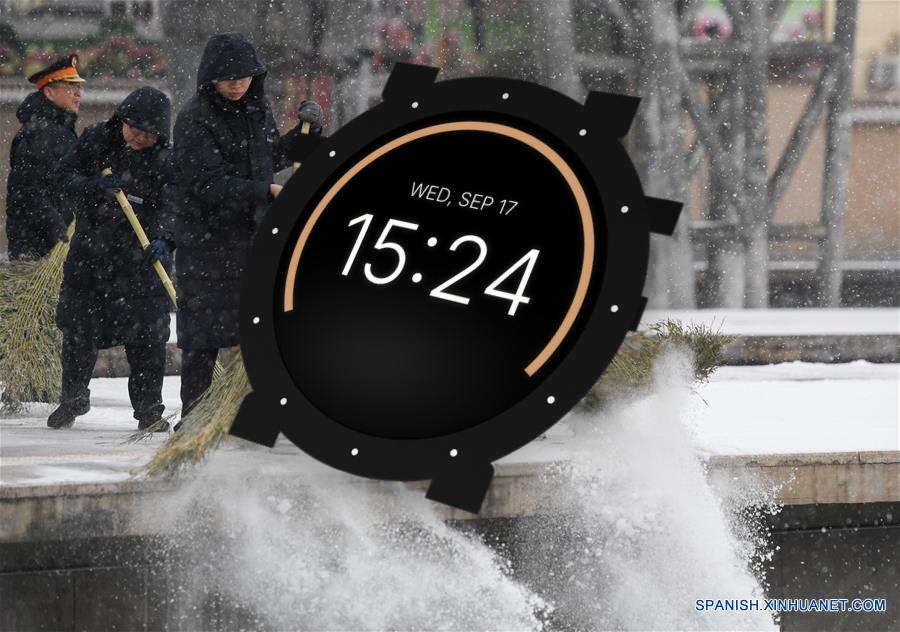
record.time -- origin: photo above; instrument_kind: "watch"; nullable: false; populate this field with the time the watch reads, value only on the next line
15:24
